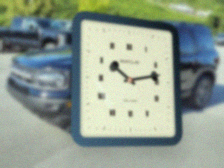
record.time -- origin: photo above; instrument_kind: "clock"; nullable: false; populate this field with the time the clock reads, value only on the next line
10:13
